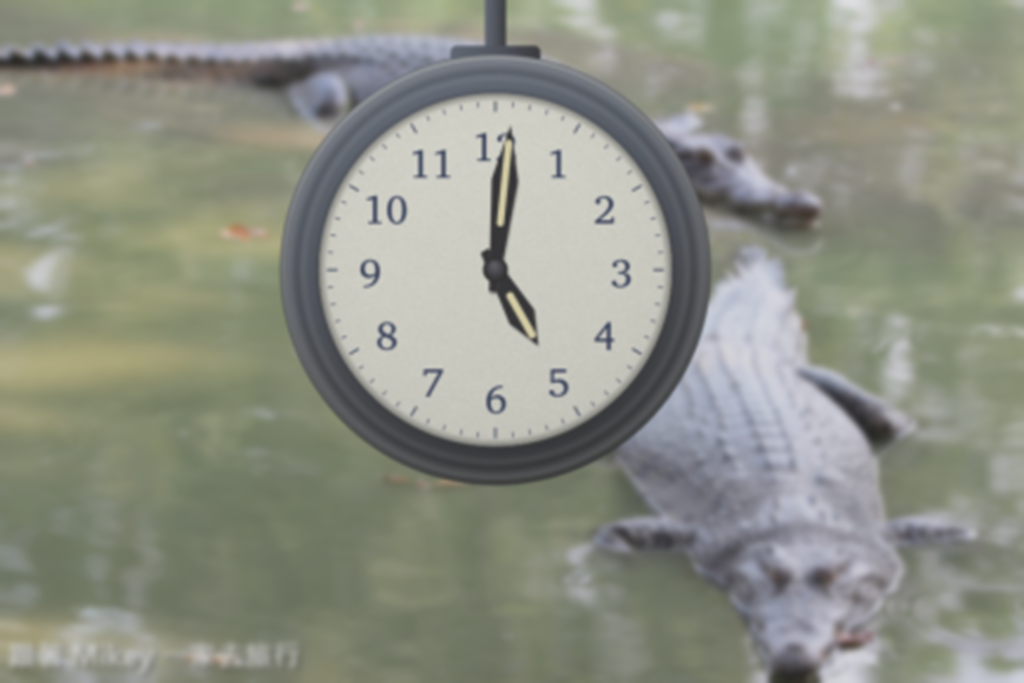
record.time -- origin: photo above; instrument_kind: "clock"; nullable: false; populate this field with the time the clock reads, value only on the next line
5:01
